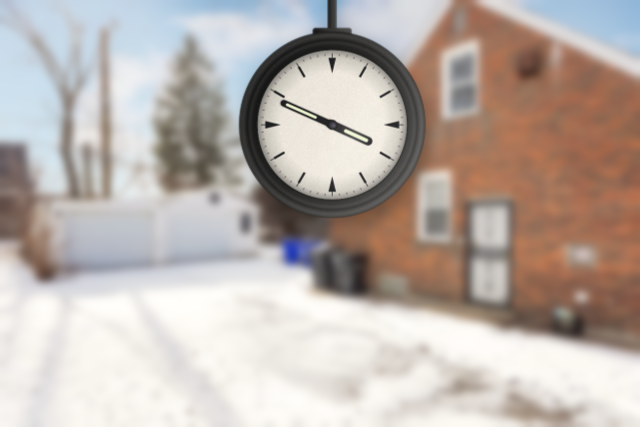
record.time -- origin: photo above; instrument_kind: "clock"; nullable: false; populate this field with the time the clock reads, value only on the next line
3:49
